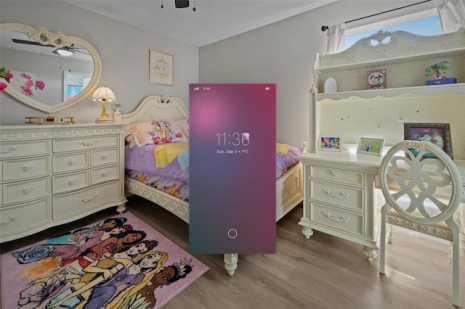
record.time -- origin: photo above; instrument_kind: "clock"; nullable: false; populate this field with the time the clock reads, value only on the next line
11:36
